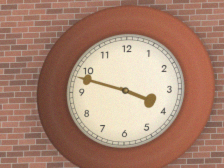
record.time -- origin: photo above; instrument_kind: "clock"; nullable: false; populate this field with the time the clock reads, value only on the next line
3:48
